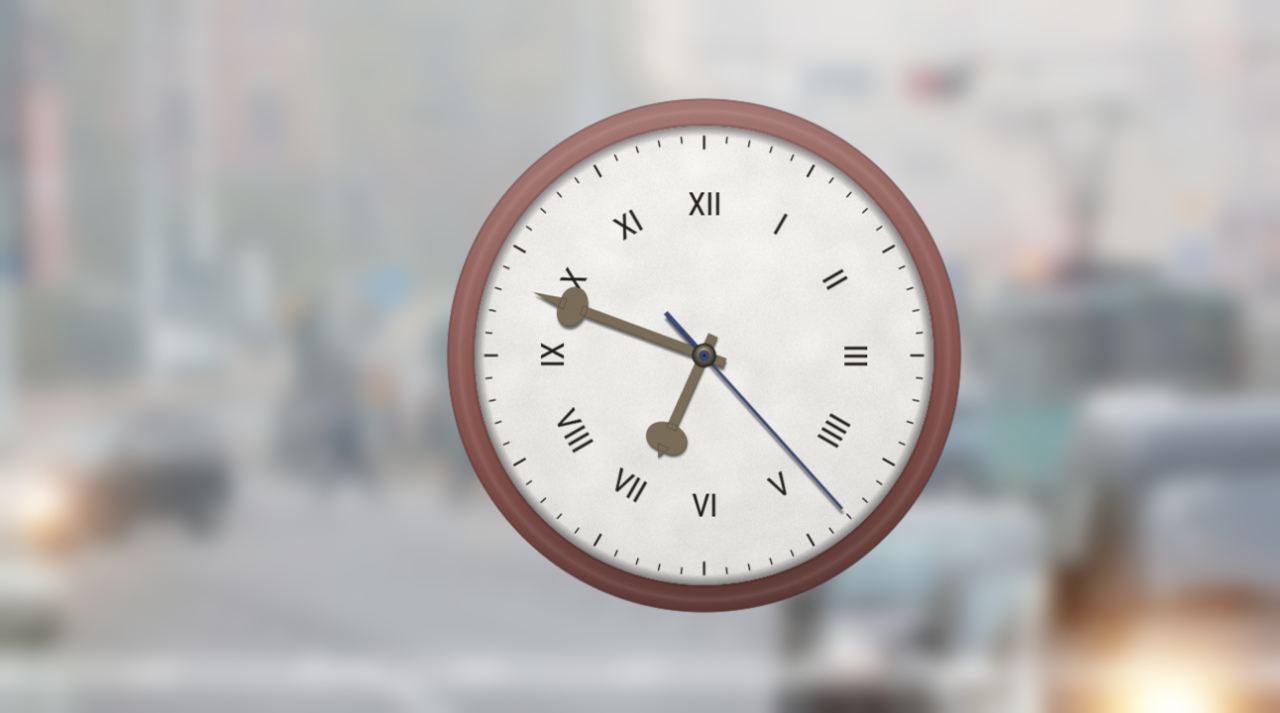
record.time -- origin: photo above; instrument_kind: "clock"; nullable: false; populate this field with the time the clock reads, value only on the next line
6:48:23
